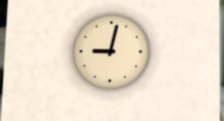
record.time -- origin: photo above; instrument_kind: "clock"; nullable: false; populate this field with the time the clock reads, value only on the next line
9:02
